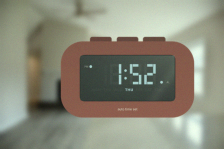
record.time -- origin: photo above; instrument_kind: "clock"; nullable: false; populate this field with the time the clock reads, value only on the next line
1:52
